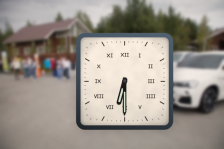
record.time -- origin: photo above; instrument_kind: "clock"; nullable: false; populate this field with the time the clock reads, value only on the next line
6:30
